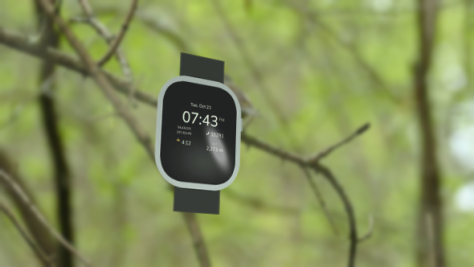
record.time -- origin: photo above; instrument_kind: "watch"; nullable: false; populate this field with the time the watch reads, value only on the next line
7:43
